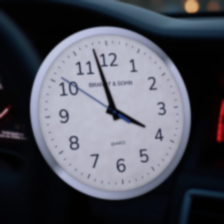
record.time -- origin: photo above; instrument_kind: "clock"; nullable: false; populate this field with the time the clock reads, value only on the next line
3:57:51
